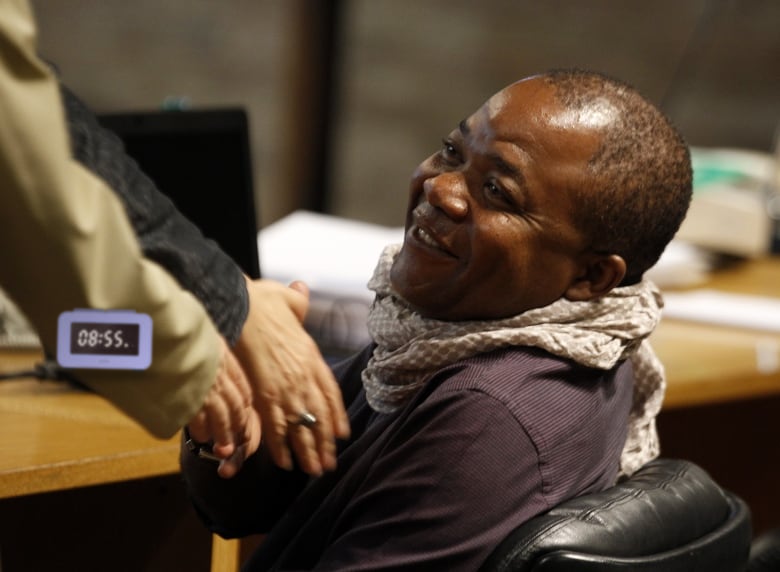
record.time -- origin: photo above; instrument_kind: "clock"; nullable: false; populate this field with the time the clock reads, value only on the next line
8:55
